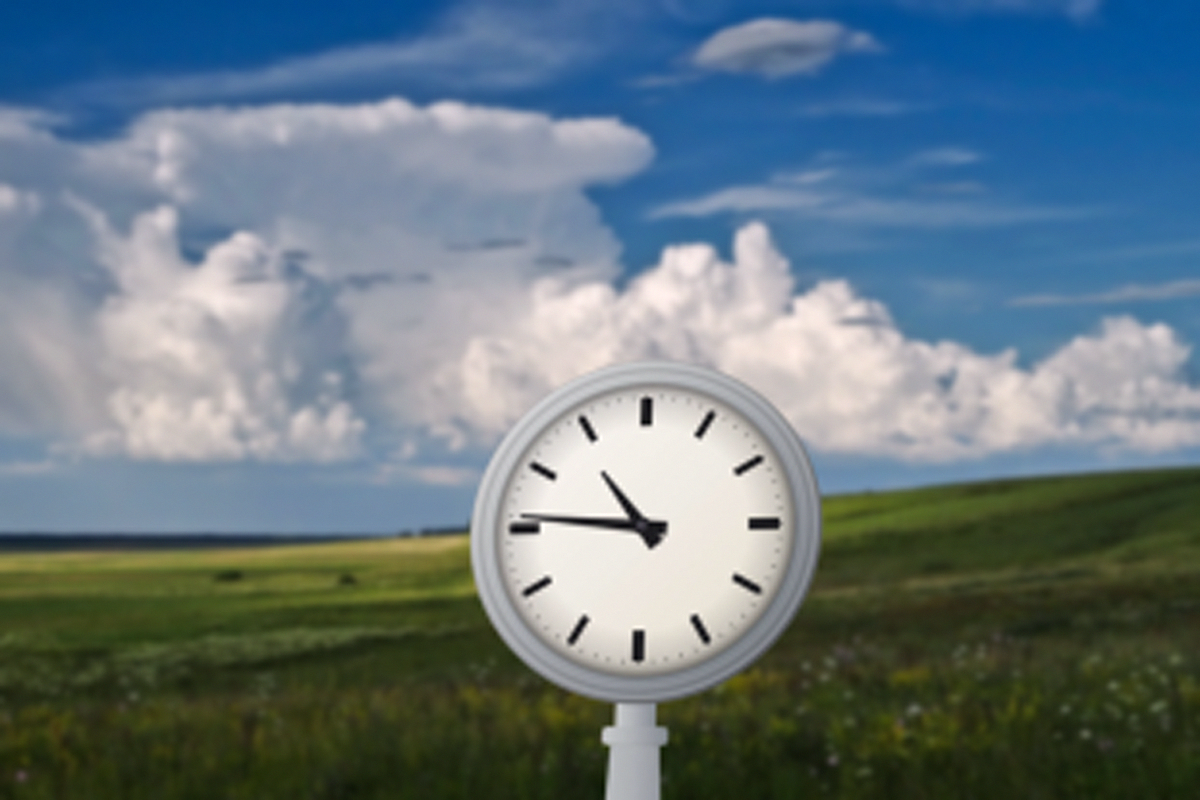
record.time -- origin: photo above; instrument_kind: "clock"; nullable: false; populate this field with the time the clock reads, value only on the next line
10:46
